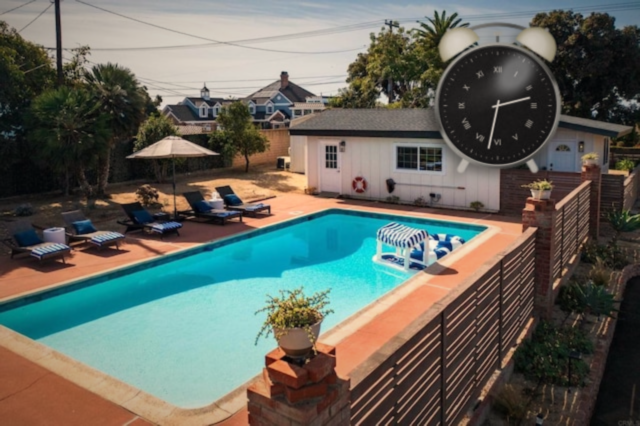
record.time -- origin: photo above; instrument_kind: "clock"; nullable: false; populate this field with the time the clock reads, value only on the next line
2:32
